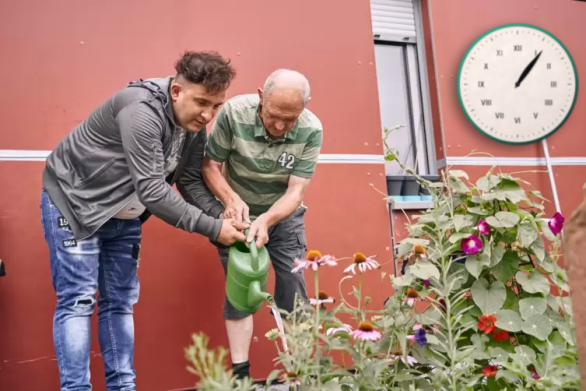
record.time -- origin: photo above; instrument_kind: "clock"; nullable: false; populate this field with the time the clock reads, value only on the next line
1:06
